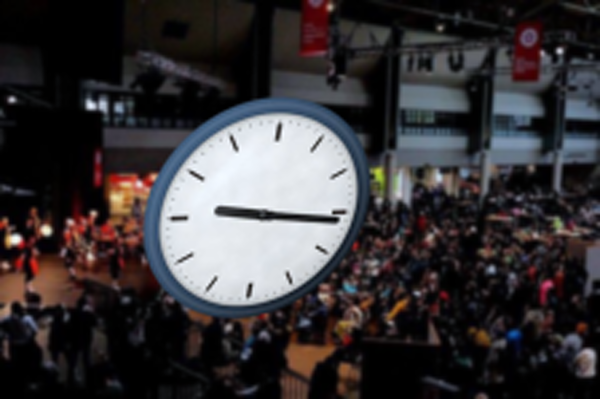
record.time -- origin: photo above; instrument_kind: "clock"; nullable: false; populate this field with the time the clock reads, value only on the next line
9:16
